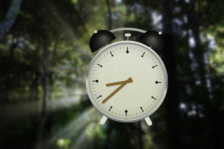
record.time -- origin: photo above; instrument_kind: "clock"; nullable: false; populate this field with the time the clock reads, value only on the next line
8:38
